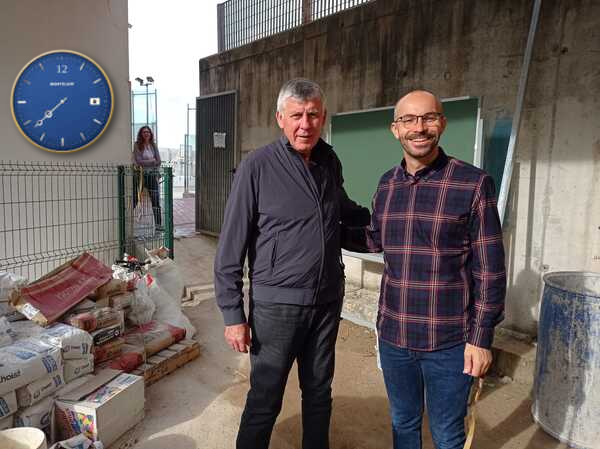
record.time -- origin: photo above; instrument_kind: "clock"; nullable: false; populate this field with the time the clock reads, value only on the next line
7:38
